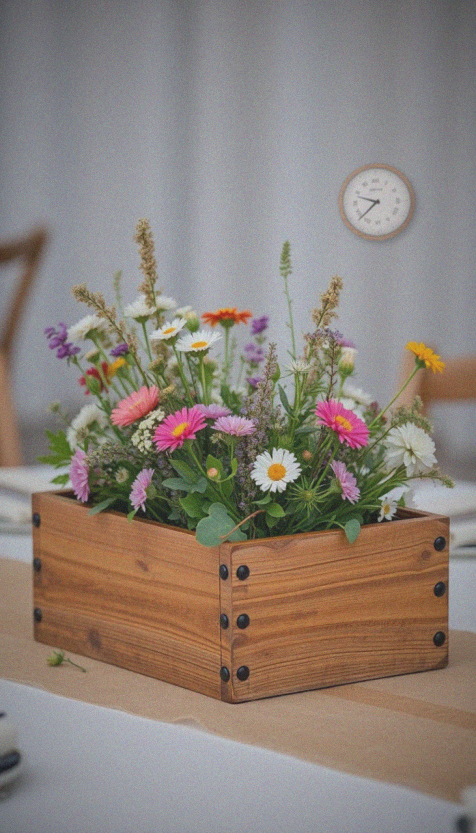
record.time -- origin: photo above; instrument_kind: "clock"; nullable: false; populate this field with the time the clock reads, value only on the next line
9:38
